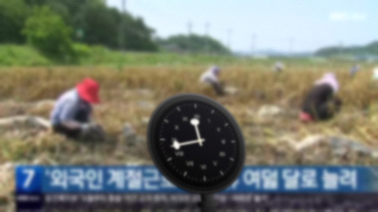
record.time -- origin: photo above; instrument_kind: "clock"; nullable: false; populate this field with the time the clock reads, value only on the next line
11:43
